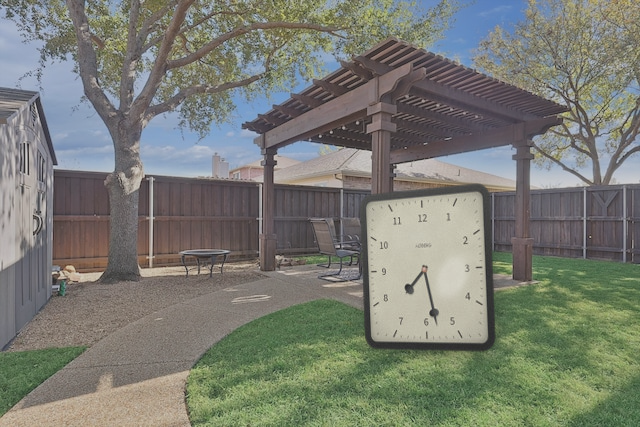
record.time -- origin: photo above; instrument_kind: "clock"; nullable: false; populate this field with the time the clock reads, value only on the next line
7:28
